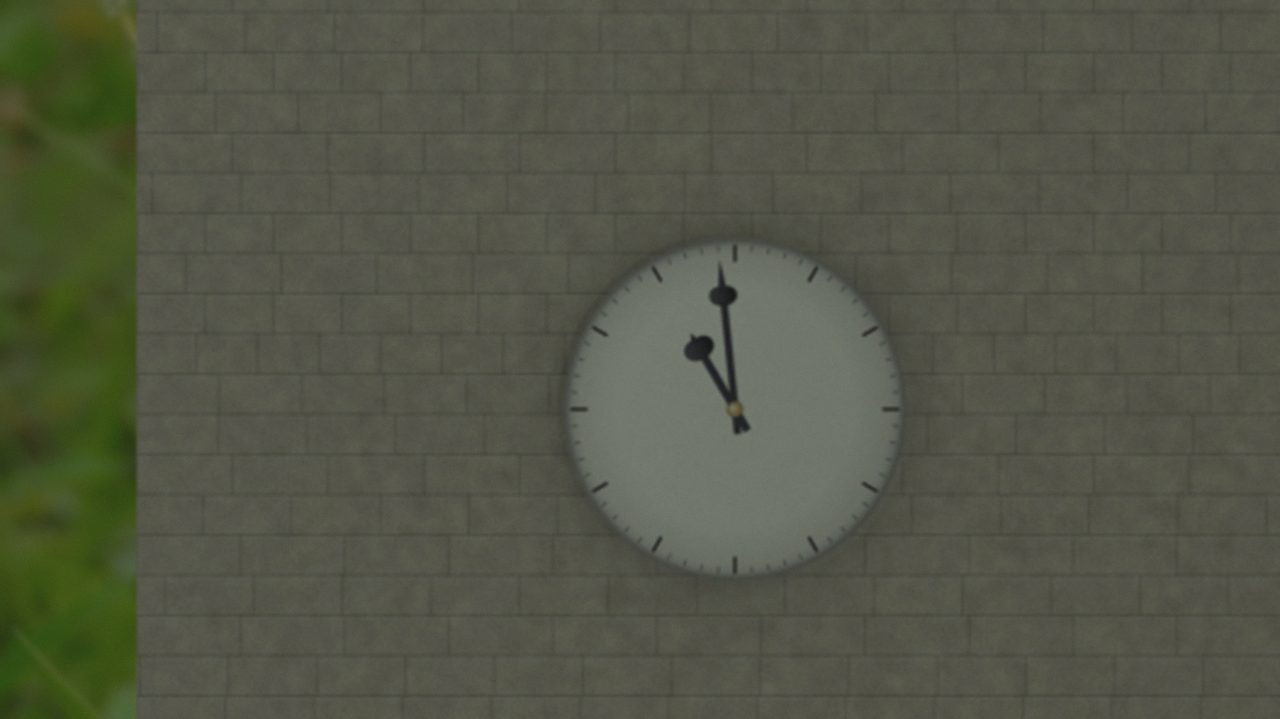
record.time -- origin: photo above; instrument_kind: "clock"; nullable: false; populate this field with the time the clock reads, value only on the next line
10:59
